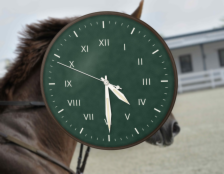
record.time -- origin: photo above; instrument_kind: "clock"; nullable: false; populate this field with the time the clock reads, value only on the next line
4:29:49
